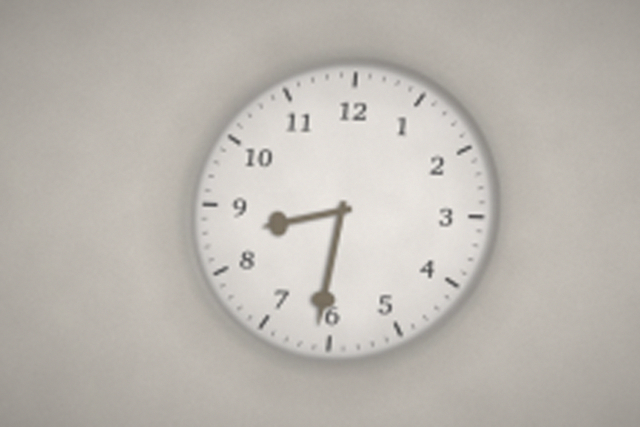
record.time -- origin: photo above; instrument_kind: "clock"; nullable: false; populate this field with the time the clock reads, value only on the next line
8:31
